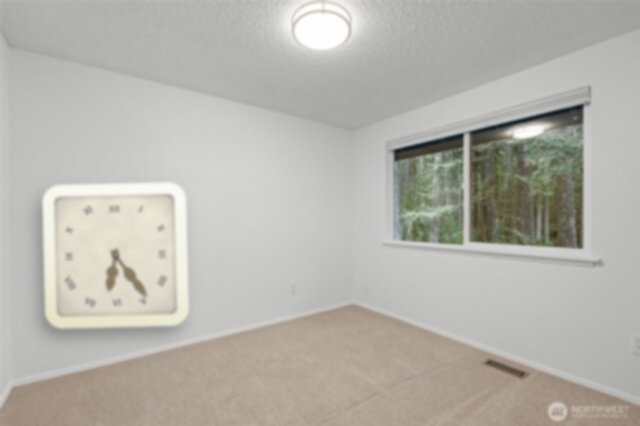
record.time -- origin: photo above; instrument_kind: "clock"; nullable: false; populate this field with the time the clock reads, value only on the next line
6:24
